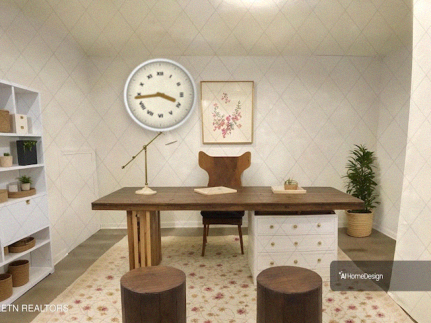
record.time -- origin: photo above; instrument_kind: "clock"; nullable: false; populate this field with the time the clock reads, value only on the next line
3:44
